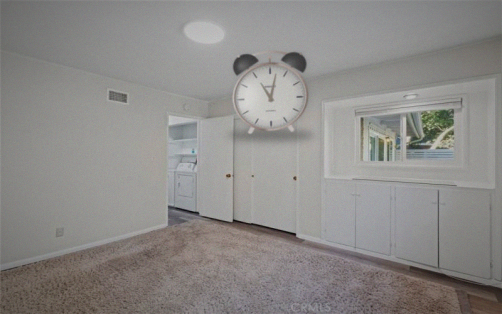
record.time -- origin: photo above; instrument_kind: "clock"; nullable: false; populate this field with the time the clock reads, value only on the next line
11:02
